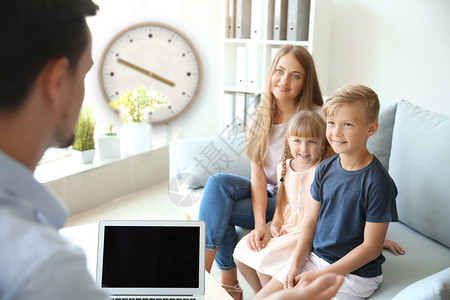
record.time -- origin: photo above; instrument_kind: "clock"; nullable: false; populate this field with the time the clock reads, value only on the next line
3:49
